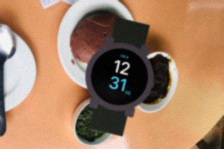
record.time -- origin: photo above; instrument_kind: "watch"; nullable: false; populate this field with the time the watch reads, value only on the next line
12:31
